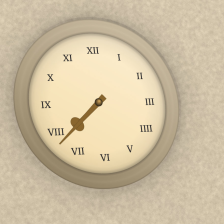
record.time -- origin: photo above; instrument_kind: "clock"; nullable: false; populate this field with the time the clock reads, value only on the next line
7:38
